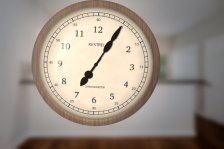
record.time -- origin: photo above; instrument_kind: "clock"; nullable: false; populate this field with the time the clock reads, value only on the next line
7:05
